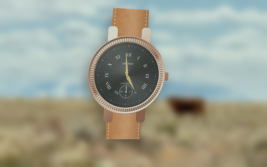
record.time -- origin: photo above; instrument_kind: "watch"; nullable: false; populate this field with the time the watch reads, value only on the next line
4:59
